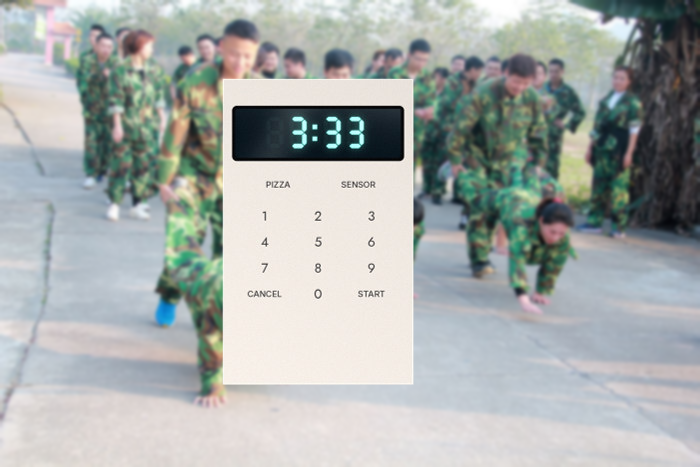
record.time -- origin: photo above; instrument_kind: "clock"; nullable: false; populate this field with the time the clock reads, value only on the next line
3:33
